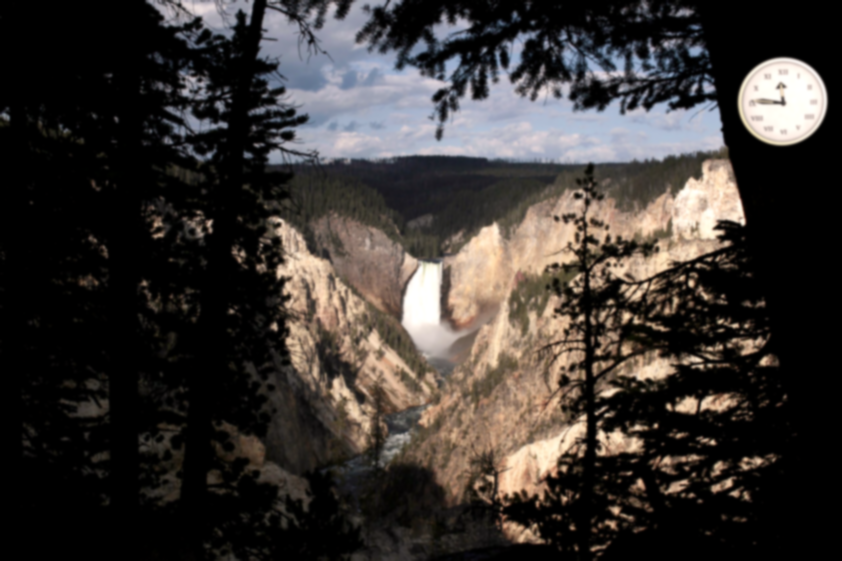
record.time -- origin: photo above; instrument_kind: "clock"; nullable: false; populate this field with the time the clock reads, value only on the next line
11:46
